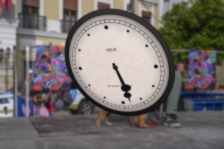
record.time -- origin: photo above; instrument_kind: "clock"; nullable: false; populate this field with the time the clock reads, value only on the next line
5:28
